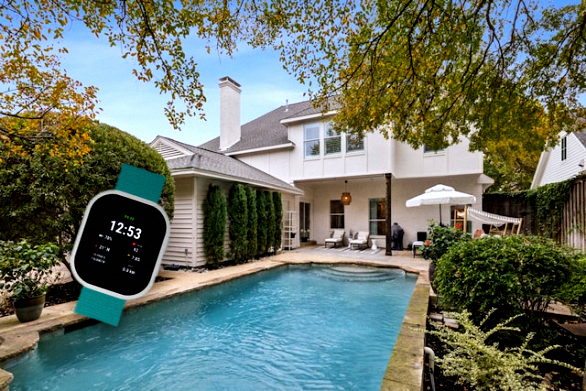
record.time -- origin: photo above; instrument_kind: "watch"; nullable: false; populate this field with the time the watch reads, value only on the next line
12:53
